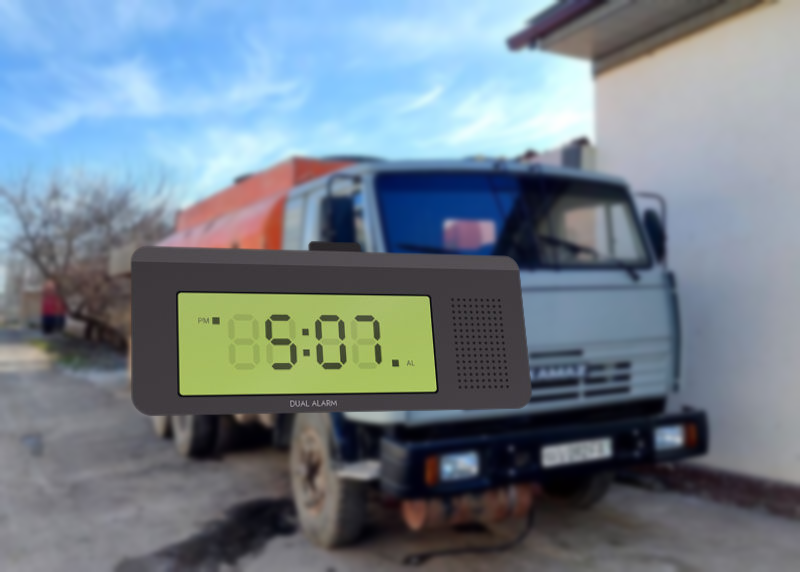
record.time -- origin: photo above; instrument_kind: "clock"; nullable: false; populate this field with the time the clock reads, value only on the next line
5:07
